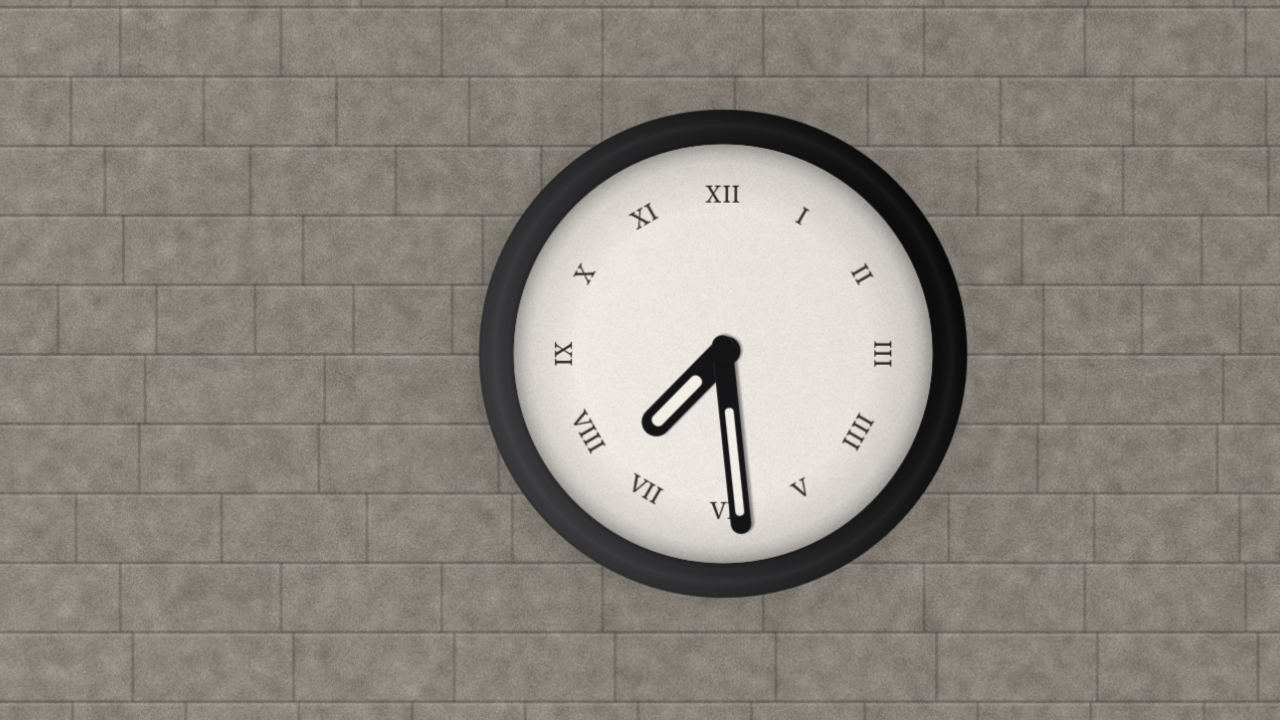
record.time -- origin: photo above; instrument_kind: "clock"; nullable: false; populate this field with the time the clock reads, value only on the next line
7:29
